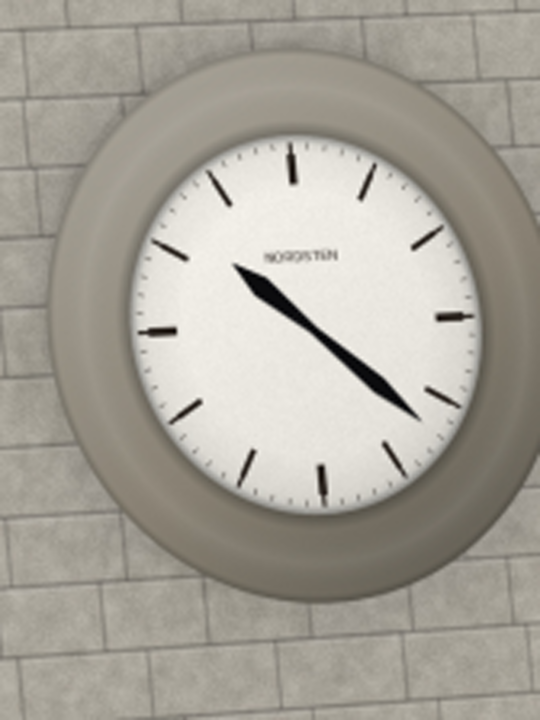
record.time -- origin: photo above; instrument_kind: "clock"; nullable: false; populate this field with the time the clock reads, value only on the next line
10:22
